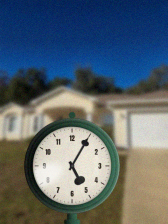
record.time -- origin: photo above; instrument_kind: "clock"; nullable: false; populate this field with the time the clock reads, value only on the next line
5:05
